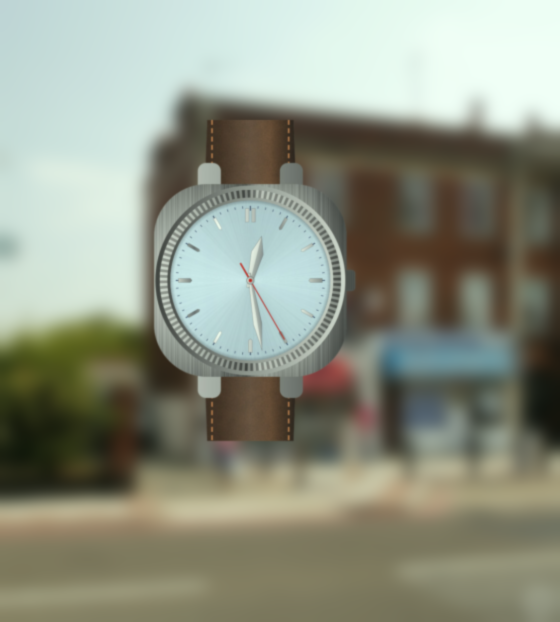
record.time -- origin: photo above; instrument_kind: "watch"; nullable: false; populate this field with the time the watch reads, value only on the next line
12:28:25
